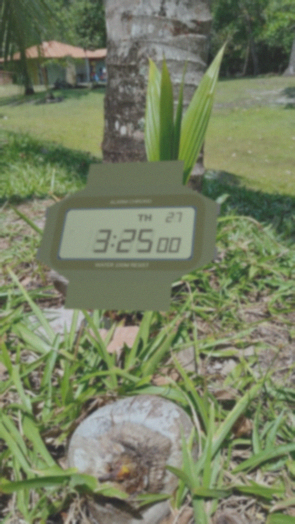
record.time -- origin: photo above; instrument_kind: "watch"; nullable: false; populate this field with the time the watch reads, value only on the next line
3:25:00
